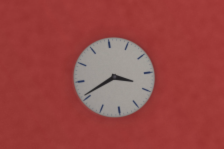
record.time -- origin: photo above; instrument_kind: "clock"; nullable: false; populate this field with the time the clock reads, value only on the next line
3:41
